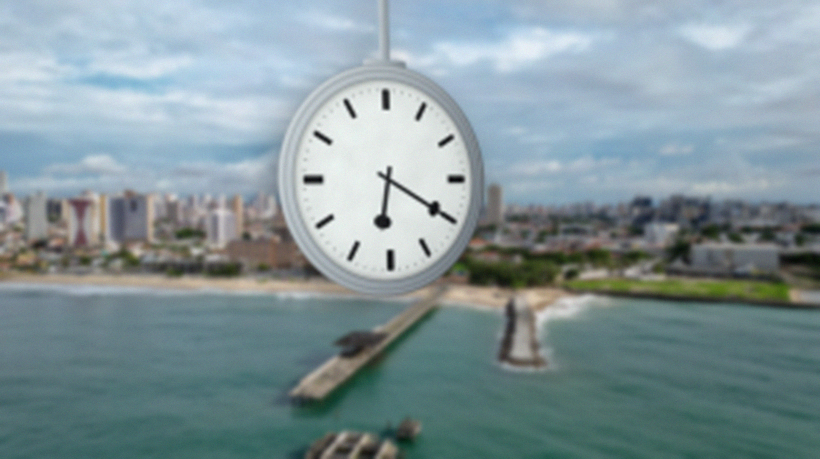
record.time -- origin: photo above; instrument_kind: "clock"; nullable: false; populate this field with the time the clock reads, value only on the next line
6:20
